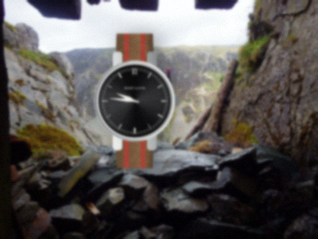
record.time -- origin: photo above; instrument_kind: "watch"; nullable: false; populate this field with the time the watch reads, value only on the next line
9:46
